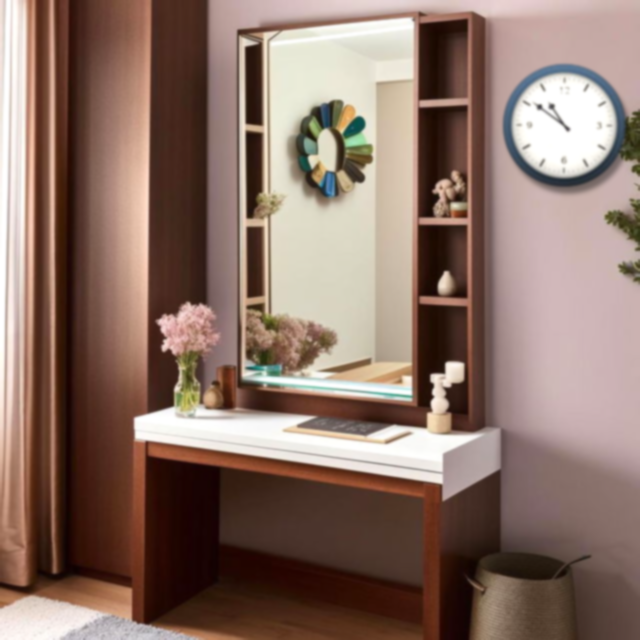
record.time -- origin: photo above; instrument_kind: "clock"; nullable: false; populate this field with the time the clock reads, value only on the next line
10:51
